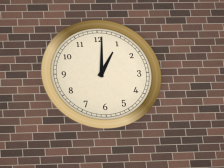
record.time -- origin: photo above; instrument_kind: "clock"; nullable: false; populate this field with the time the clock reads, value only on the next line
1:01
